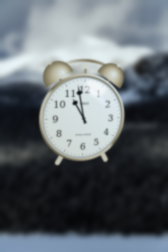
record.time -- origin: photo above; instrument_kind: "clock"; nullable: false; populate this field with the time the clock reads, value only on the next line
10:58
